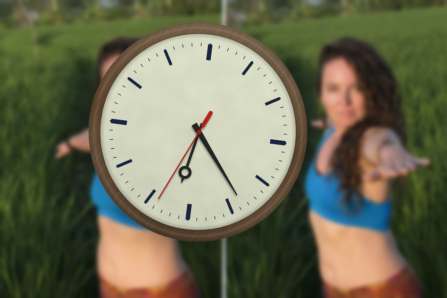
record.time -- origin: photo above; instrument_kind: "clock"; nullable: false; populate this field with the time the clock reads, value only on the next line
6:23:34
